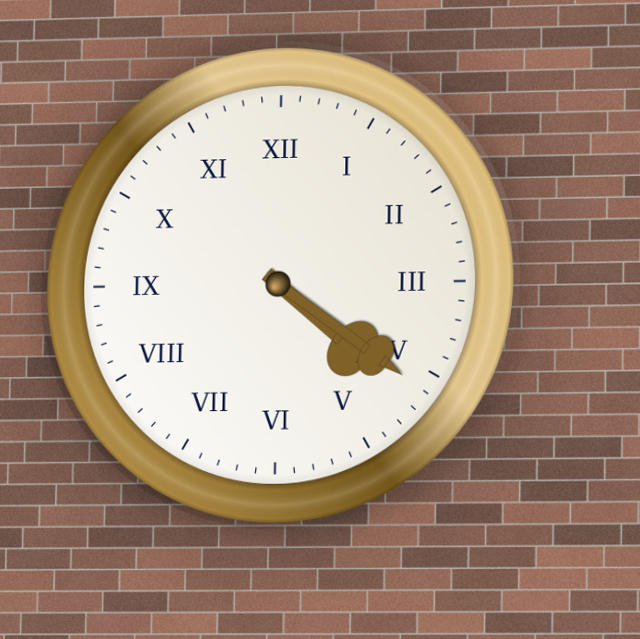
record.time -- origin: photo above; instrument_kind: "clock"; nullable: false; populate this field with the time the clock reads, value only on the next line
4:21
